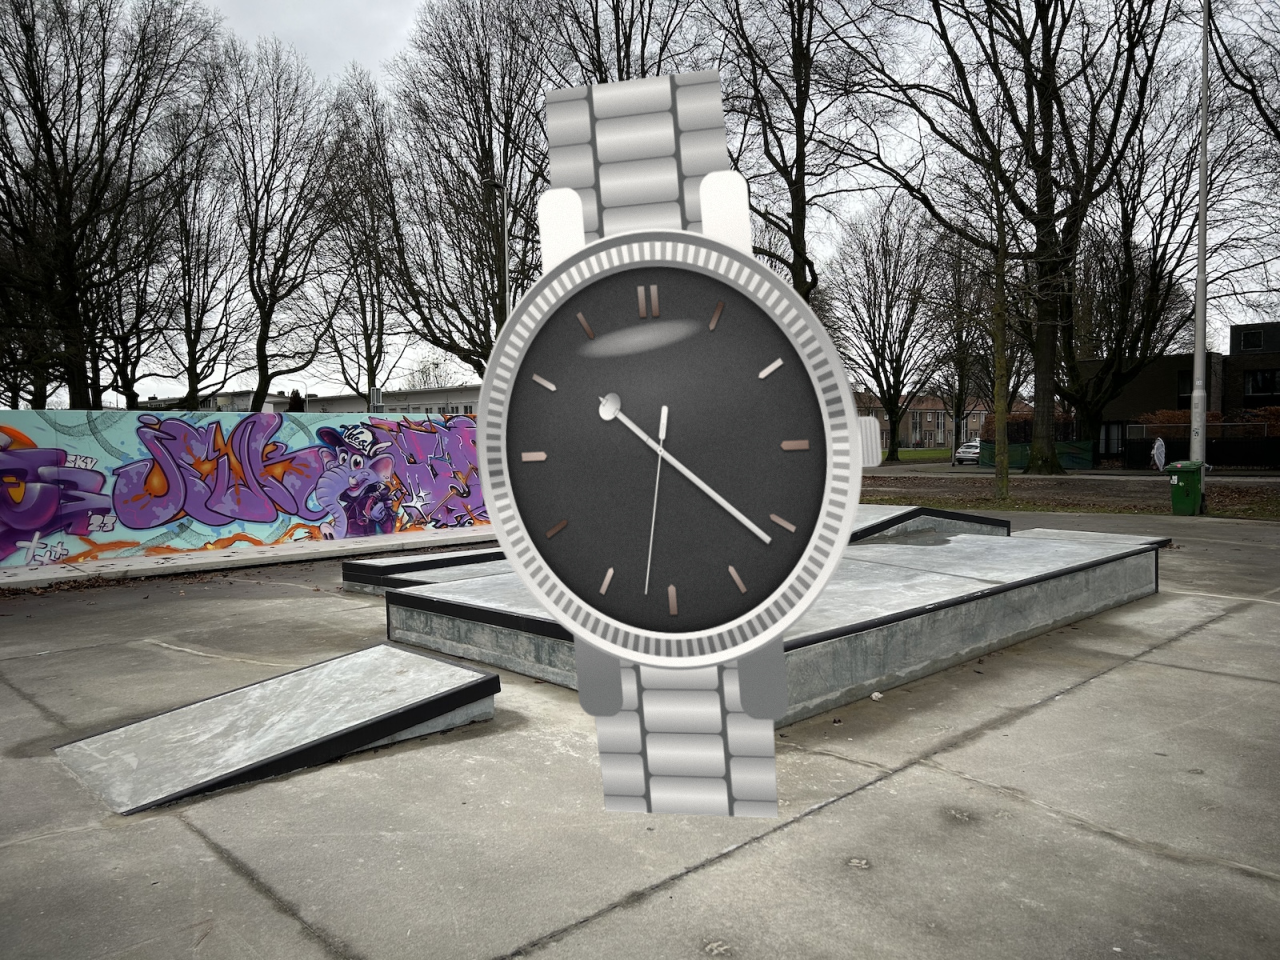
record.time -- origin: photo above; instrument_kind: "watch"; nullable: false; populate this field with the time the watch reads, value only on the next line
10:21:32
